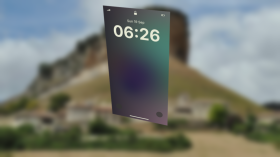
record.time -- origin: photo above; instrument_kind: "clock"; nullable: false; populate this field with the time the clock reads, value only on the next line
6:26
